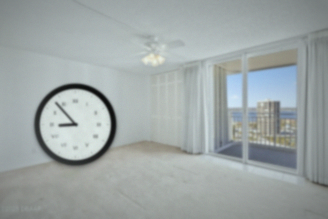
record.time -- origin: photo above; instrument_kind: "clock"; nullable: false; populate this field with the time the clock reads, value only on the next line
8:53
